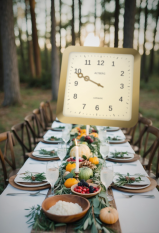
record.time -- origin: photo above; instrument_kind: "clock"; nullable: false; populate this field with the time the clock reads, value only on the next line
9:49
